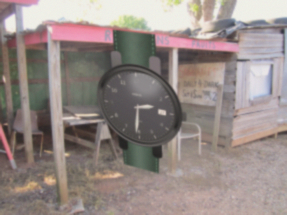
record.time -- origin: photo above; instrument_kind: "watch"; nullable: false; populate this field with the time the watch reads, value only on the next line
2:31
